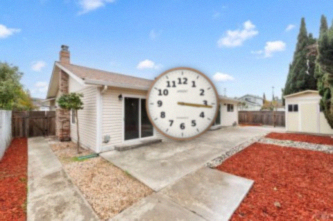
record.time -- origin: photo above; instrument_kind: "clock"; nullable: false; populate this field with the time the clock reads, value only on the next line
3:16
